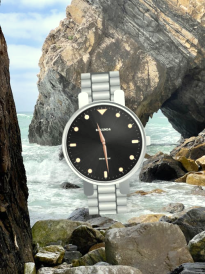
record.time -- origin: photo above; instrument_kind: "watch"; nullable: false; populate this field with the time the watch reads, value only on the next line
11:29
